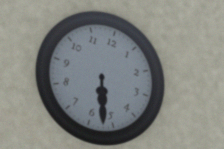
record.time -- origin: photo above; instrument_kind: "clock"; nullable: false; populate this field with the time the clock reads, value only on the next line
5:27
